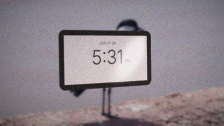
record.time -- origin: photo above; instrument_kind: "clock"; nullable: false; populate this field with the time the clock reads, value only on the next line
5:31
